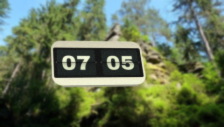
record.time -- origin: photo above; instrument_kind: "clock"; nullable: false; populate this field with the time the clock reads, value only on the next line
7:05
